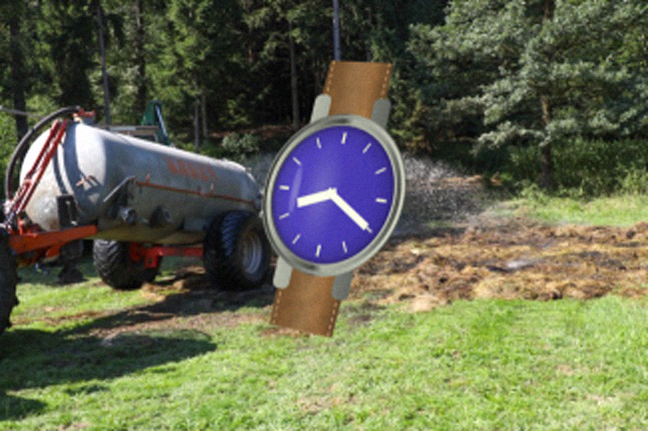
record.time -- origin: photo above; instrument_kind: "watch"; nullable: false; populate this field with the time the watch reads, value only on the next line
8:20
